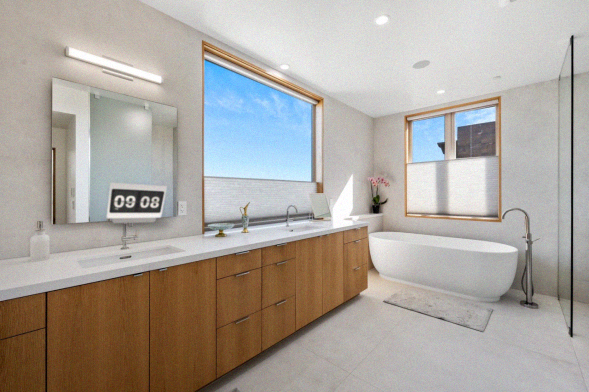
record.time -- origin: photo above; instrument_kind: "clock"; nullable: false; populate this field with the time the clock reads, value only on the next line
9:08
